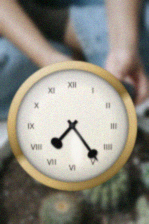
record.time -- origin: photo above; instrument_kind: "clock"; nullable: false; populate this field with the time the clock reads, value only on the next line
7:24
